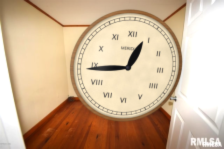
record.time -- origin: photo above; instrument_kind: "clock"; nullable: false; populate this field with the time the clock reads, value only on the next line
12:44
